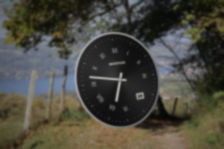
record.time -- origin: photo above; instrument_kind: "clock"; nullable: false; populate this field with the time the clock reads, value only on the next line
6:47
